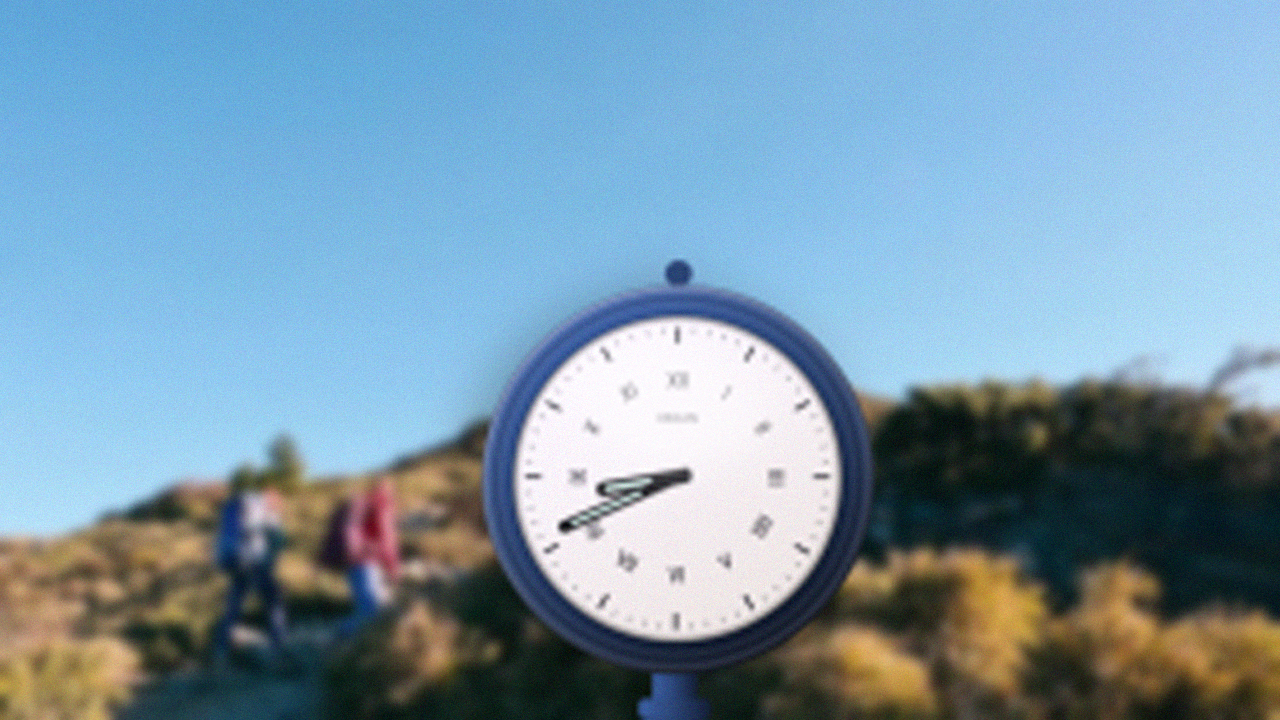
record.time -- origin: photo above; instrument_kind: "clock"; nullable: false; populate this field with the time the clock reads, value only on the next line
8:41
